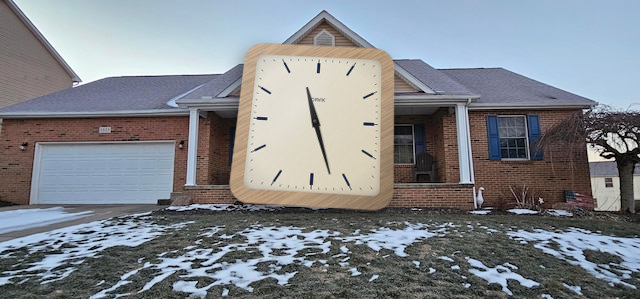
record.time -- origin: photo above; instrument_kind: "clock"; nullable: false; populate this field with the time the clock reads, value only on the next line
11:27
